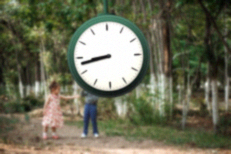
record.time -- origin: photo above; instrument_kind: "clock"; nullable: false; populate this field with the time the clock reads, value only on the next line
8:43
